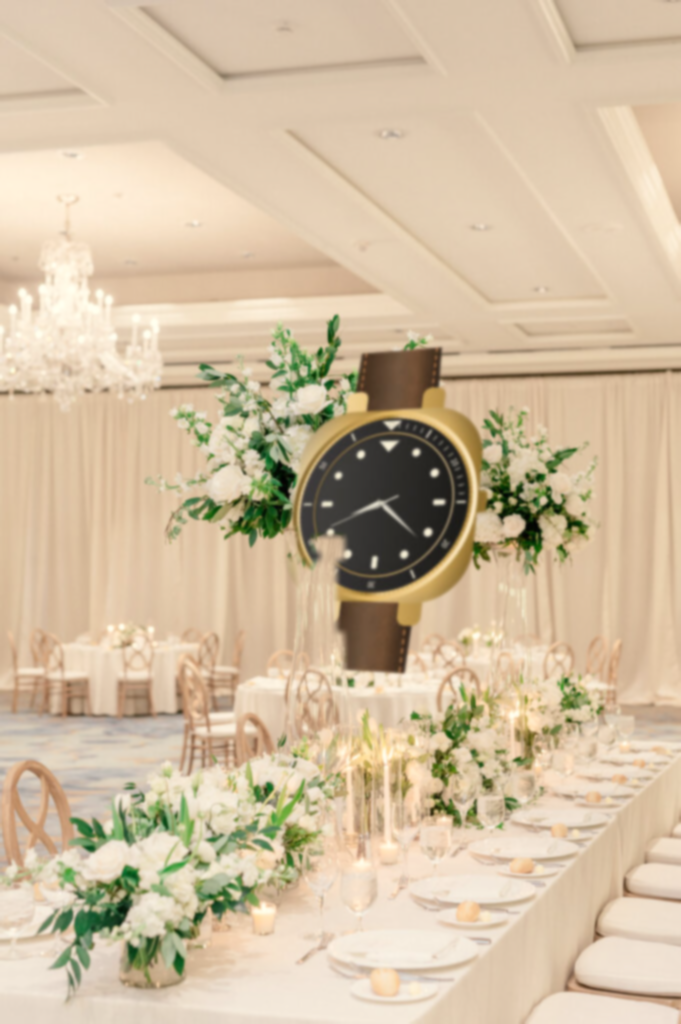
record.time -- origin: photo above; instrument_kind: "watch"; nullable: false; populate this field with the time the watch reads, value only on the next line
8:21:41
